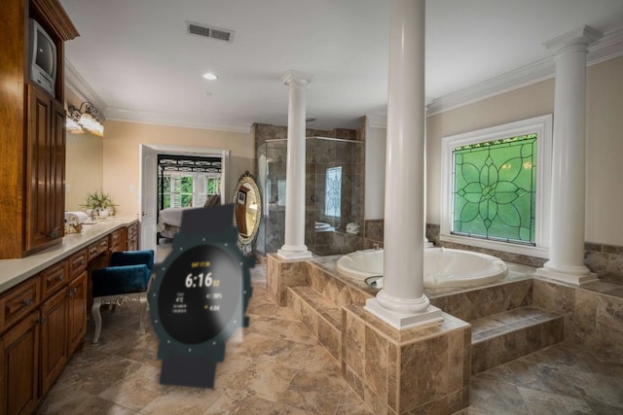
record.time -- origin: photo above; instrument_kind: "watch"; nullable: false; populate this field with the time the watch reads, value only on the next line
6:16
